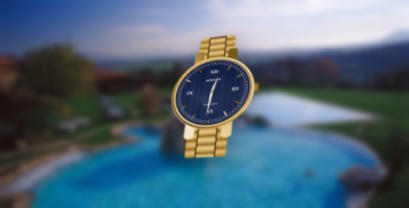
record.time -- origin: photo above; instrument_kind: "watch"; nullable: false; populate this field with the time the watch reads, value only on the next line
12:31
